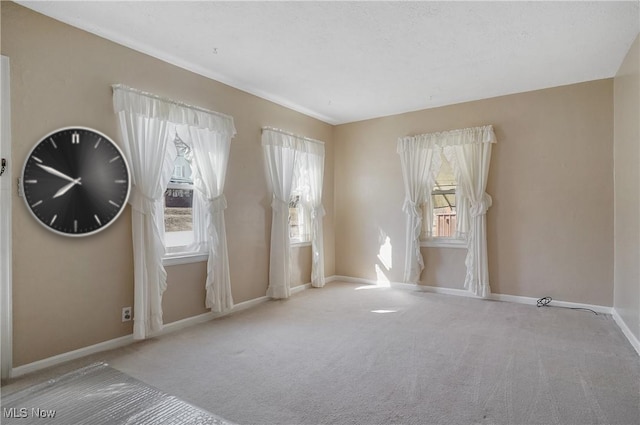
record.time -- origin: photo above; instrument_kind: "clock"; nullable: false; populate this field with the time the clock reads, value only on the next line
7:49
